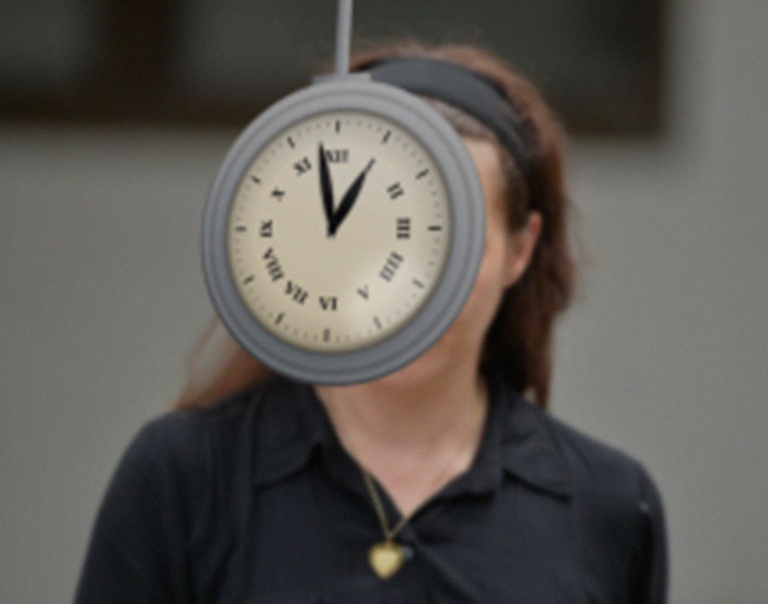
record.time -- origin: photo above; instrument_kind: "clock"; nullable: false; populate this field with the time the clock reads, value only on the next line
12:58
